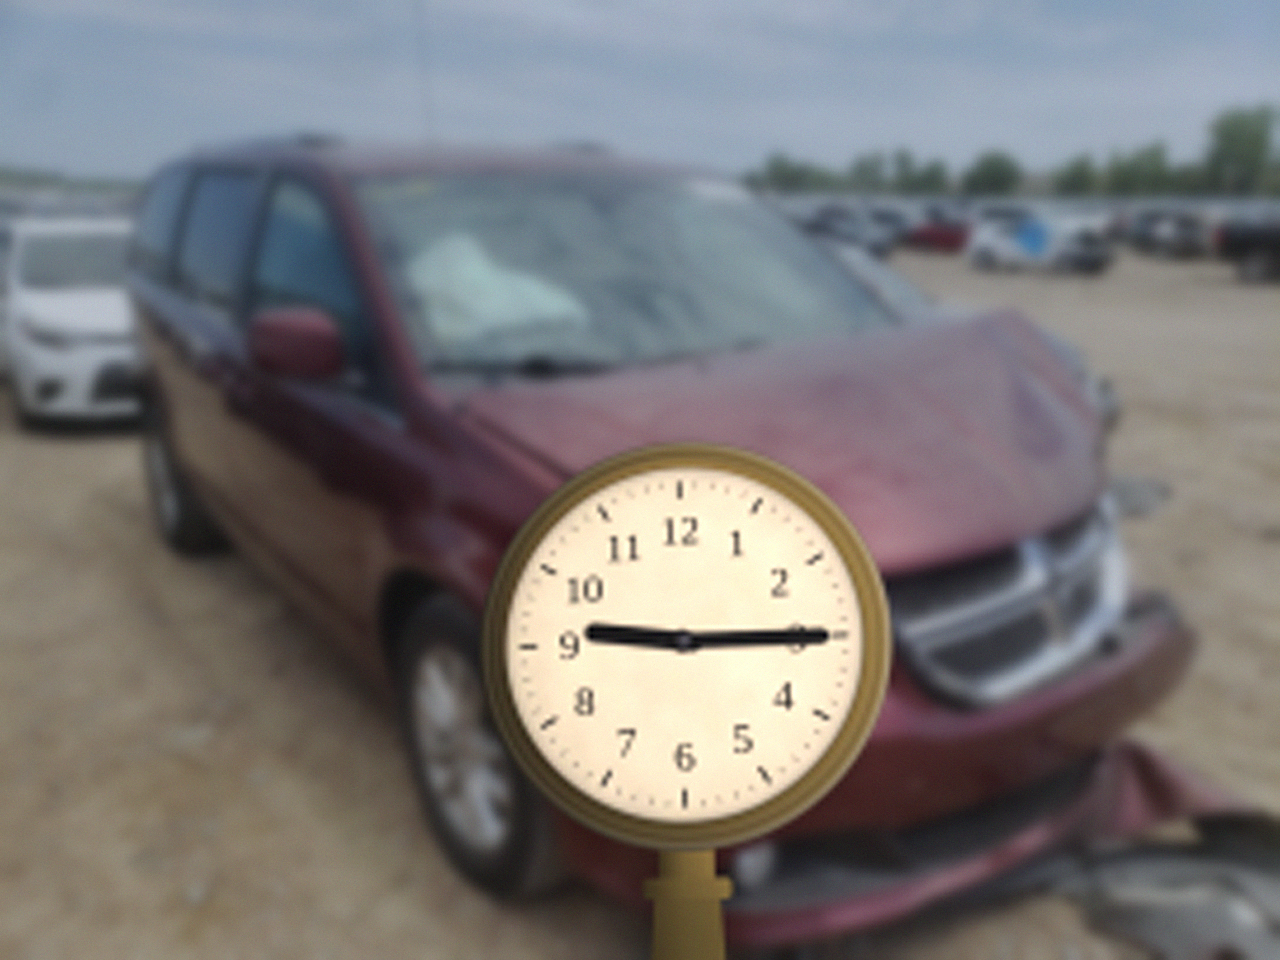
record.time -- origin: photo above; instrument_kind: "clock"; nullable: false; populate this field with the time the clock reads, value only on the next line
9:15
